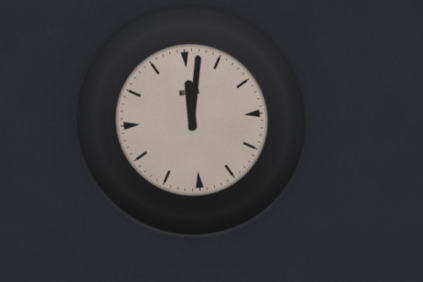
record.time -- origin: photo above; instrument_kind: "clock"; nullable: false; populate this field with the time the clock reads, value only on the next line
12:02
